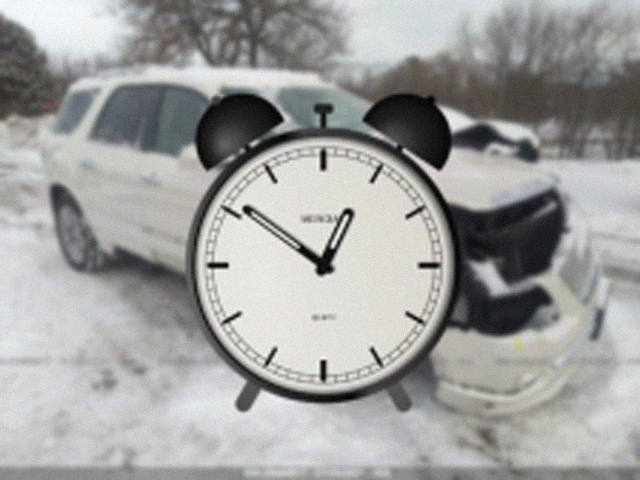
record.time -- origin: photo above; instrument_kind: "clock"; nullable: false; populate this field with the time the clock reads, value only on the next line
12:51
